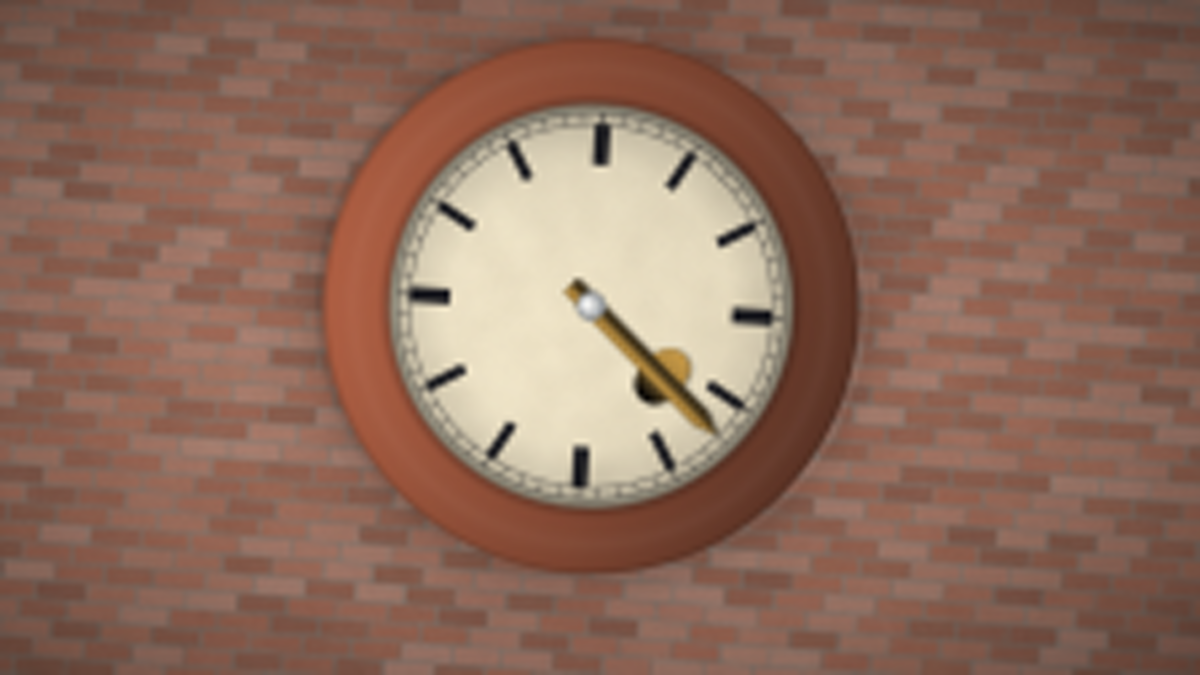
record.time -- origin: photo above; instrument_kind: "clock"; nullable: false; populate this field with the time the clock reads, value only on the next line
4:22
